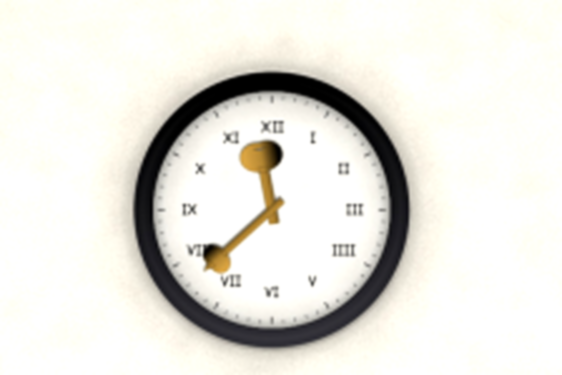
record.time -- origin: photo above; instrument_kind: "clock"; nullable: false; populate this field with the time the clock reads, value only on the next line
11:38
